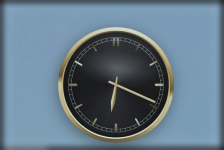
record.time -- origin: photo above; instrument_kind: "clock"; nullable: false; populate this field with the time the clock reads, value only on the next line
6:19
